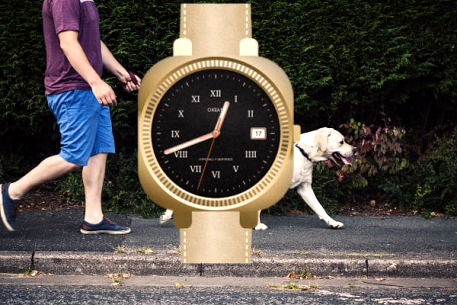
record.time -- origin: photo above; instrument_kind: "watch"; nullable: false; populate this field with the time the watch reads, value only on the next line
12:41:33
